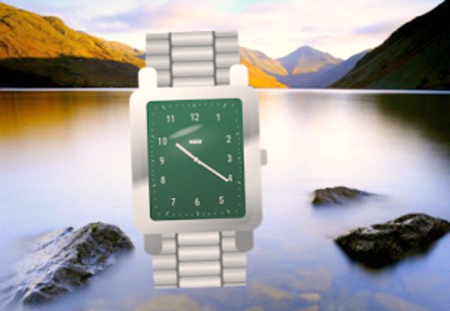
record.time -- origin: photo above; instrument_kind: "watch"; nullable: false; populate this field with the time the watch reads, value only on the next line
10:21
